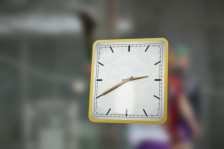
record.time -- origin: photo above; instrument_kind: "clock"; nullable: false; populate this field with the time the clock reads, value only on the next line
2:40
